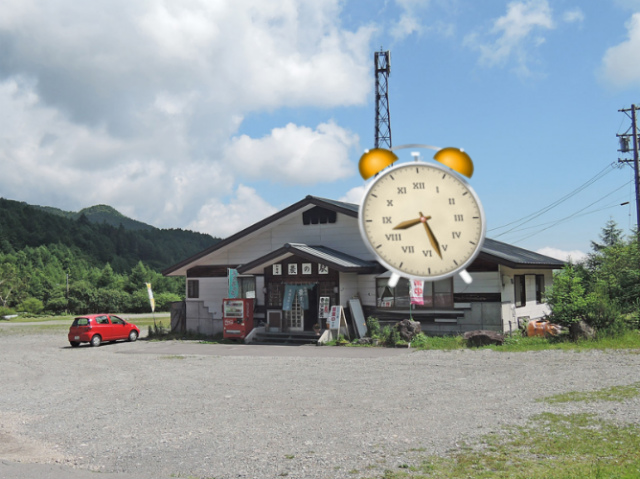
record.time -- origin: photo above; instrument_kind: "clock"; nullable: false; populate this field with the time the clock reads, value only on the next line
8:27
